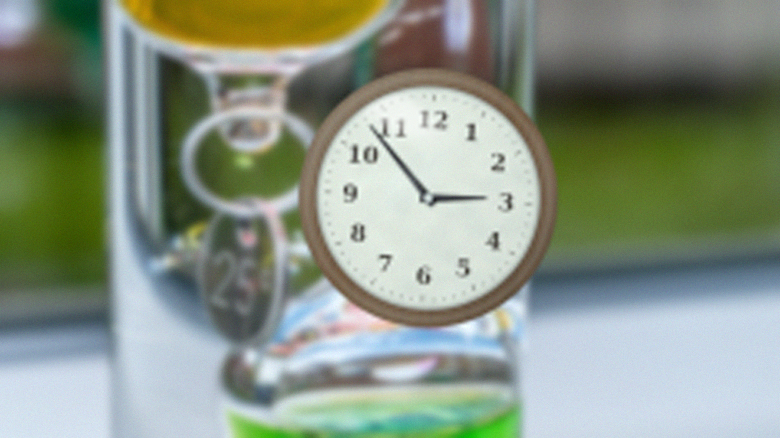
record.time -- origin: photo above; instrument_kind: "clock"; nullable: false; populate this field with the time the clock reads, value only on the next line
2:53
